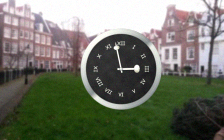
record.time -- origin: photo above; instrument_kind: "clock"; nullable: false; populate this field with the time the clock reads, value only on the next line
2:58
